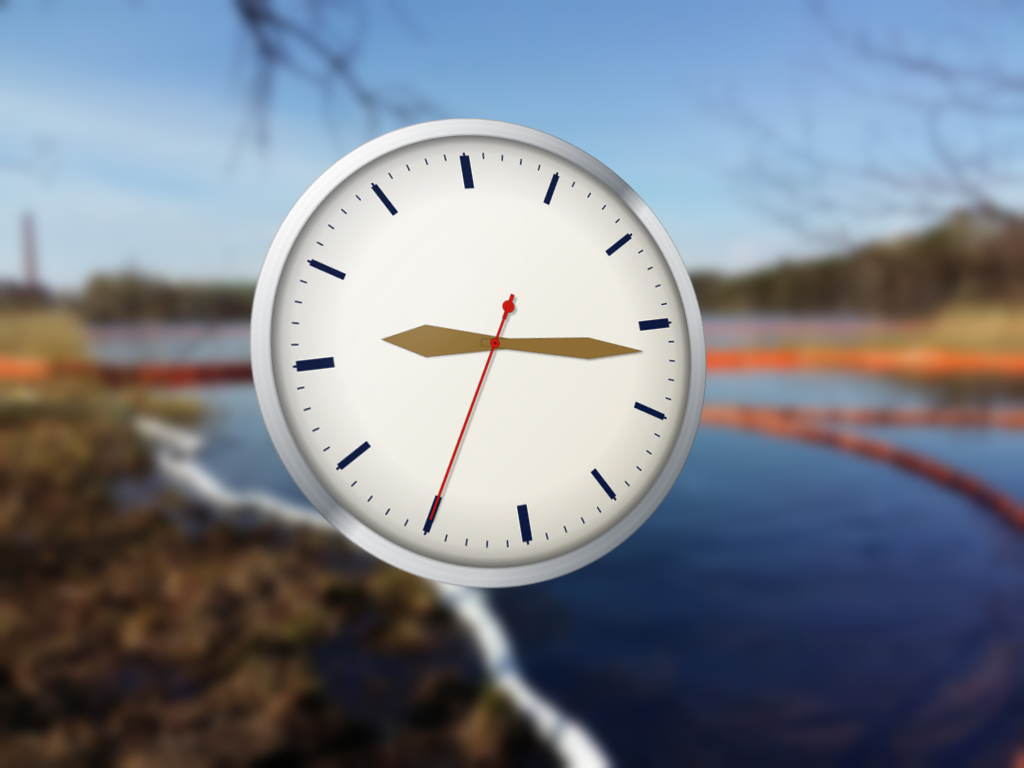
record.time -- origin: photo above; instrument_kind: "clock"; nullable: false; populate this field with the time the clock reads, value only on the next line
9:16:35
